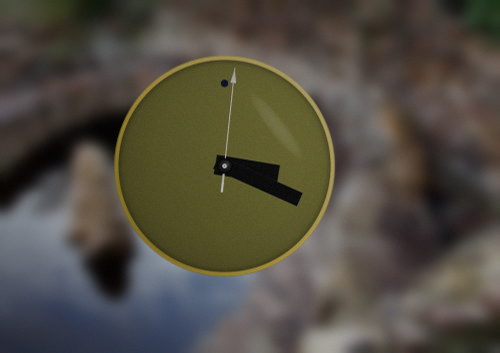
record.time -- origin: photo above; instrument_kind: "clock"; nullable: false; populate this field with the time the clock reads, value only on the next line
3:19:01
